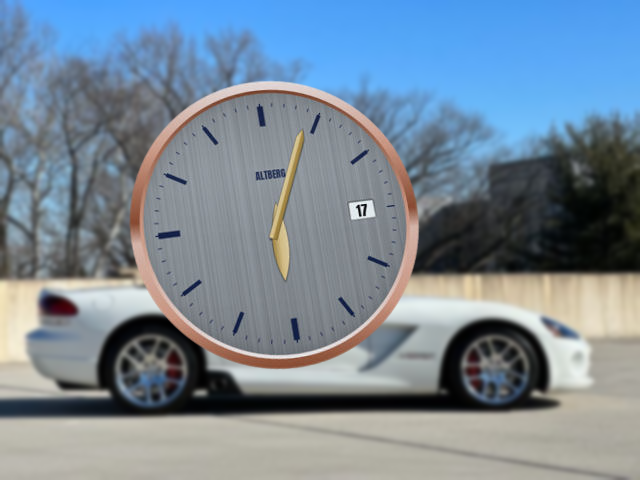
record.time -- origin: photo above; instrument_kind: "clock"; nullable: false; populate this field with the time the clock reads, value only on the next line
6:04
